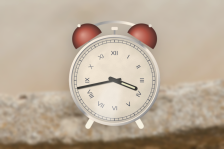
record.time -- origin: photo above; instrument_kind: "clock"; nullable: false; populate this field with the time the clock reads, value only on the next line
3:43
